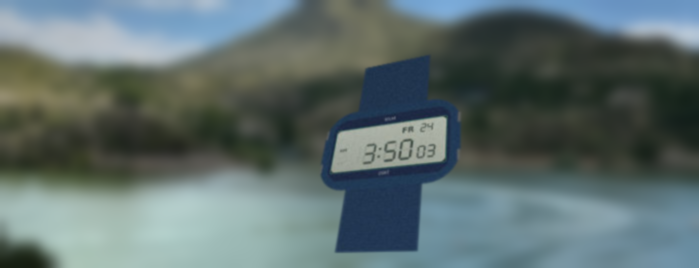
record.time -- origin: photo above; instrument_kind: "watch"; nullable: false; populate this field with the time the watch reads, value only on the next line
3:50:03
